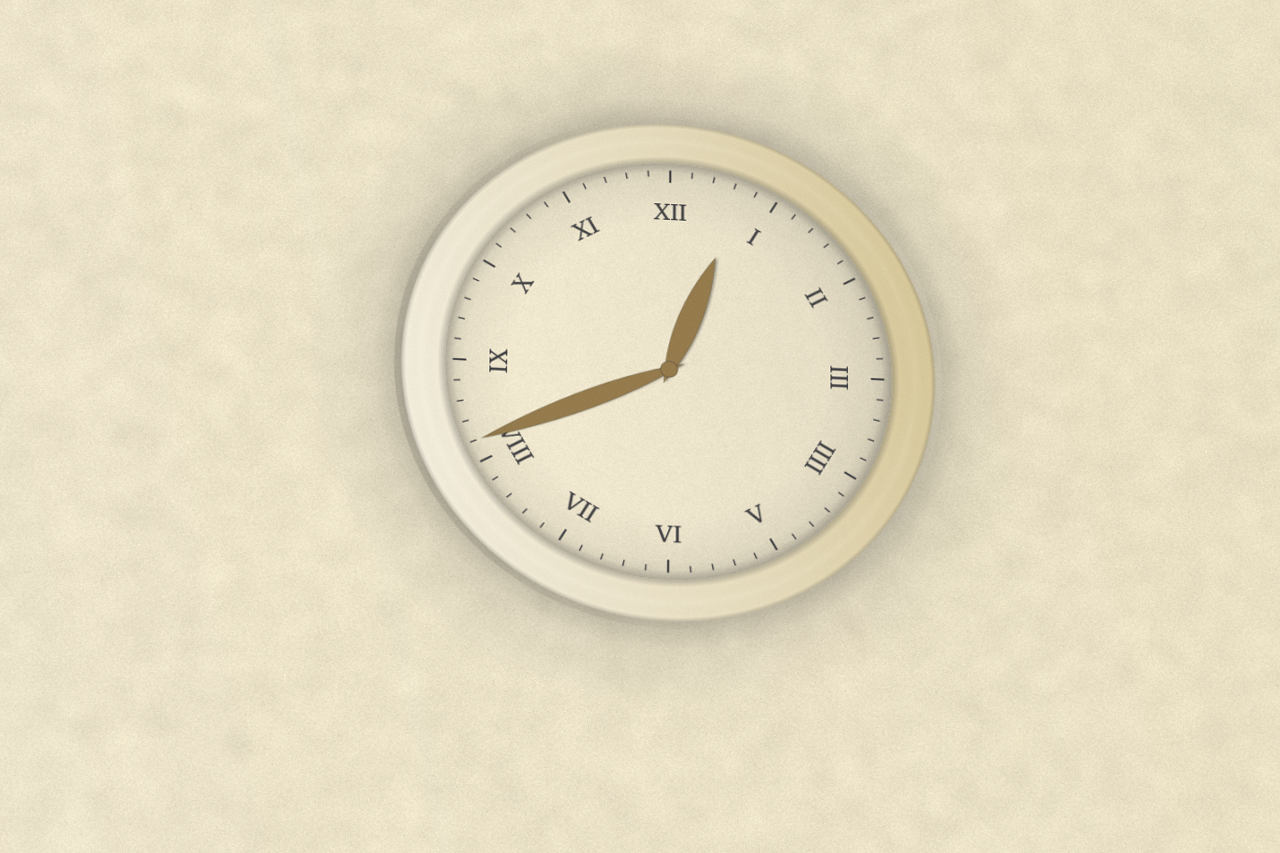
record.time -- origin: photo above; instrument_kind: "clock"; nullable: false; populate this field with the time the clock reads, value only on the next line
12:41
